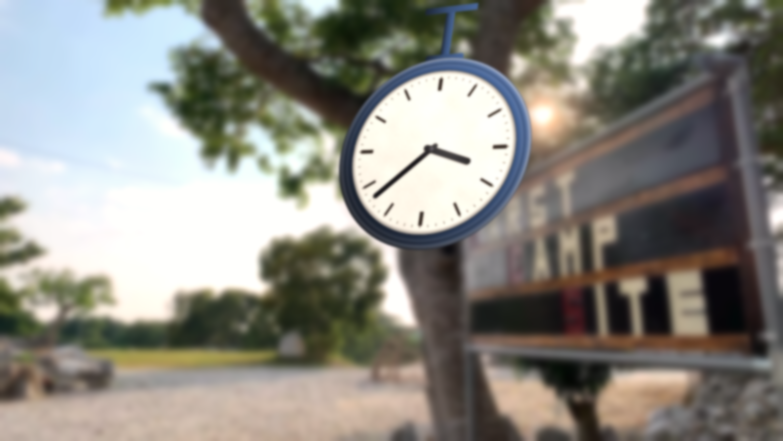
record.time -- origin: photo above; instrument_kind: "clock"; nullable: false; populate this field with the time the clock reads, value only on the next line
3:38
